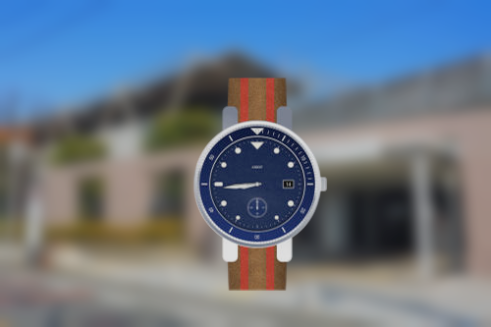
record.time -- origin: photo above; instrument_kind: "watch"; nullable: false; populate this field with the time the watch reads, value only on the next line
8:44
